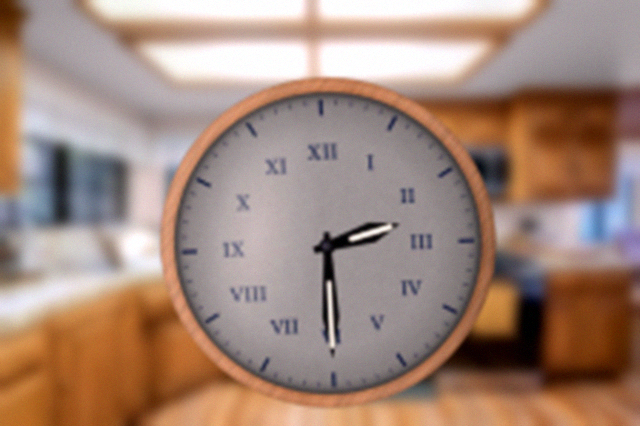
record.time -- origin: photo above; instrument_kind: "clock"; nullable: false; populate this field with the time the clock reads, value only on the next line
2:30
